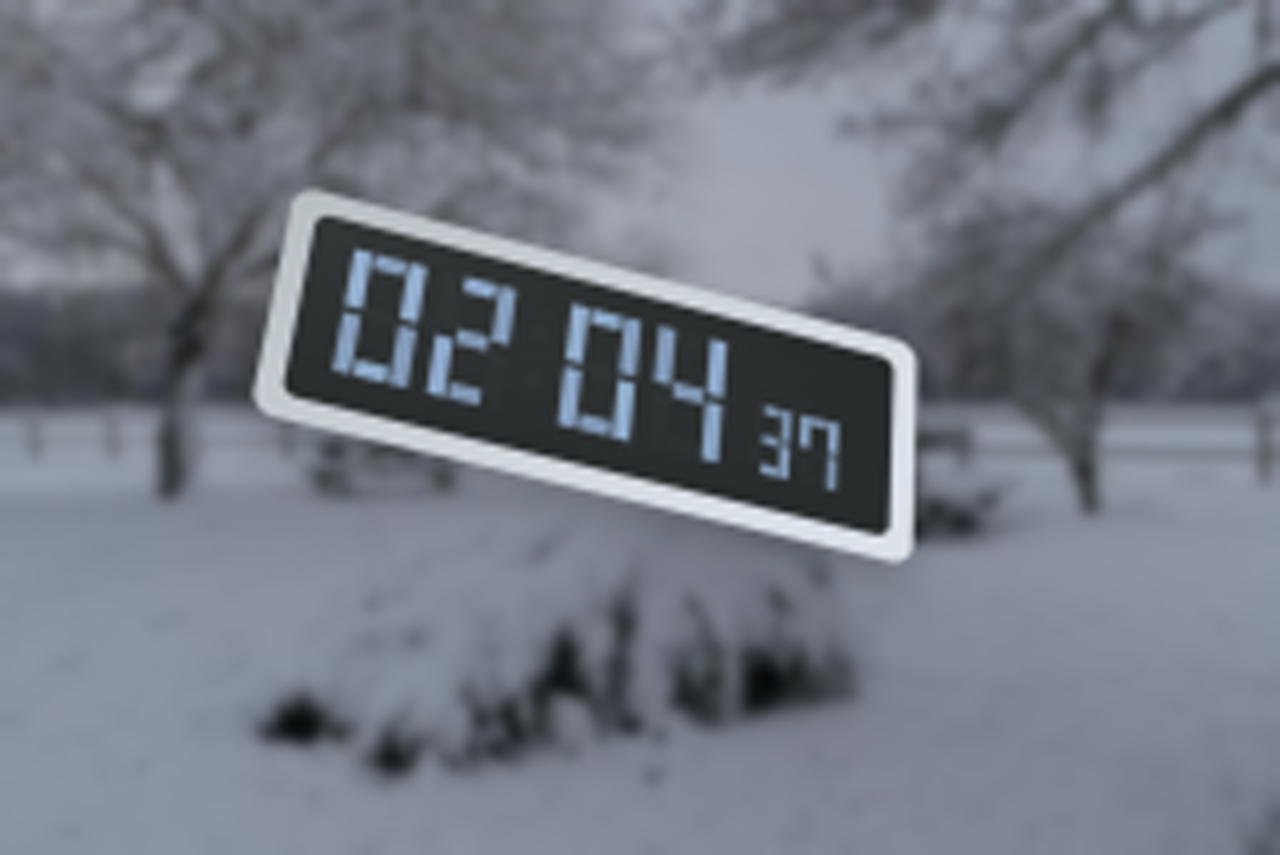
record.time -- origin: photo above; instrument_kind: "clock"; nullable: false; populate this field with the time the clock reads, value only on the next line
2:04:37
